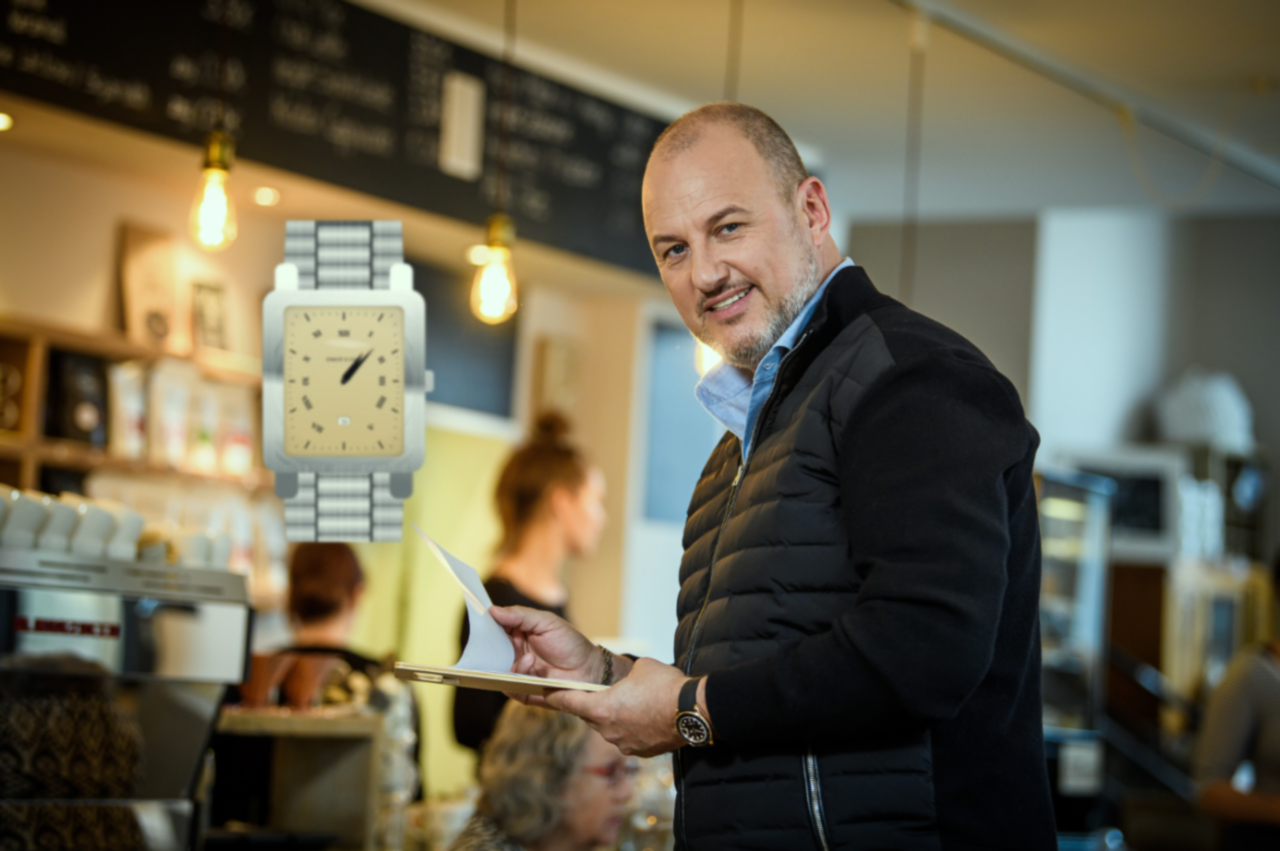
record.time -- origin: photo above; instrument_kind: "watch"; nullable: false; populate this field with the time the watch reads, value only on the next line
1:07
